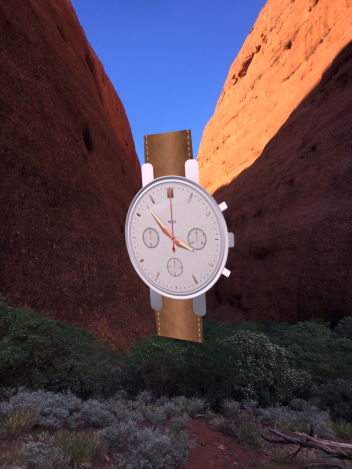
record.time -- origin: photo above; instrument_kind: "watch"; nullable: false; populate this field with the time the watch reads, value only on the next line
3:53
